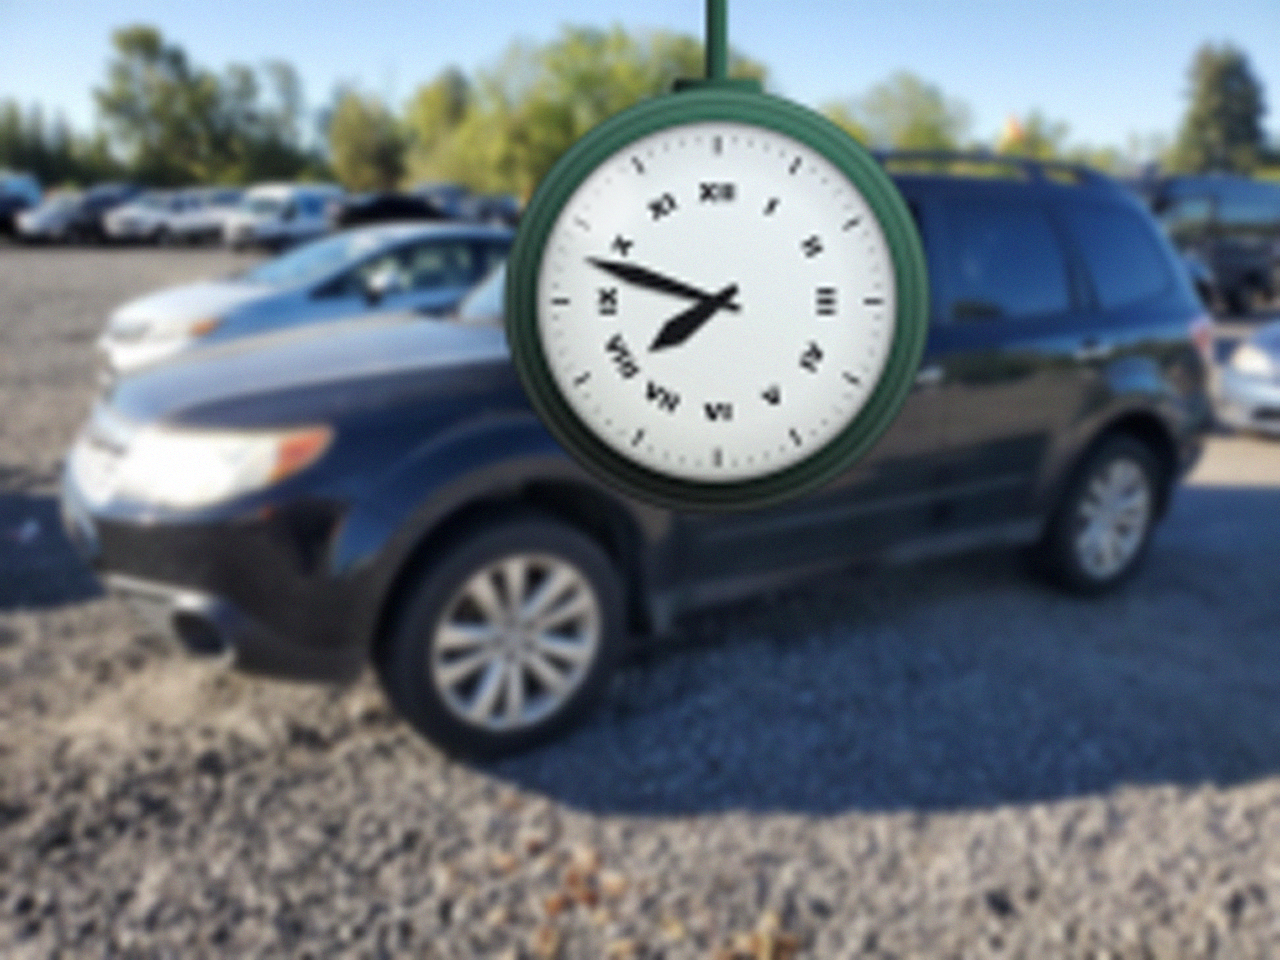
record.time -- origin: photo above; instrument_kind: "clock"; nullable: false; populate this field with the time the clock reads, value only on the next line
7:48
